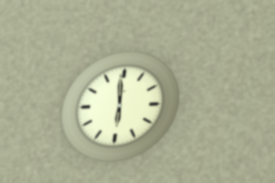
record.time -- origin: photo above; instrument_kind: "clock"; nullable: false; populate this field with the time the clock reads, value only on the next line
5:59
